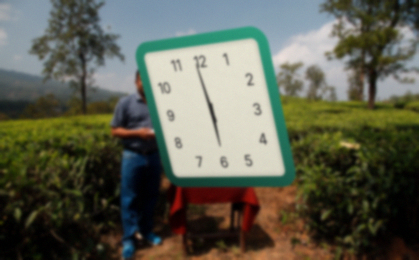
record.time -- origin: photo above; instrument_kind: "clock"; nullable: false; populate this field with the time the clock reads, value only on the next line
5:59
